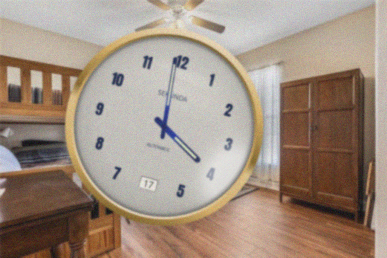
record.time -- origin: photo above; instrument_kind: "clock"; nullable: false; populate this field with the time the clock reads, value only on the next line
3:59
